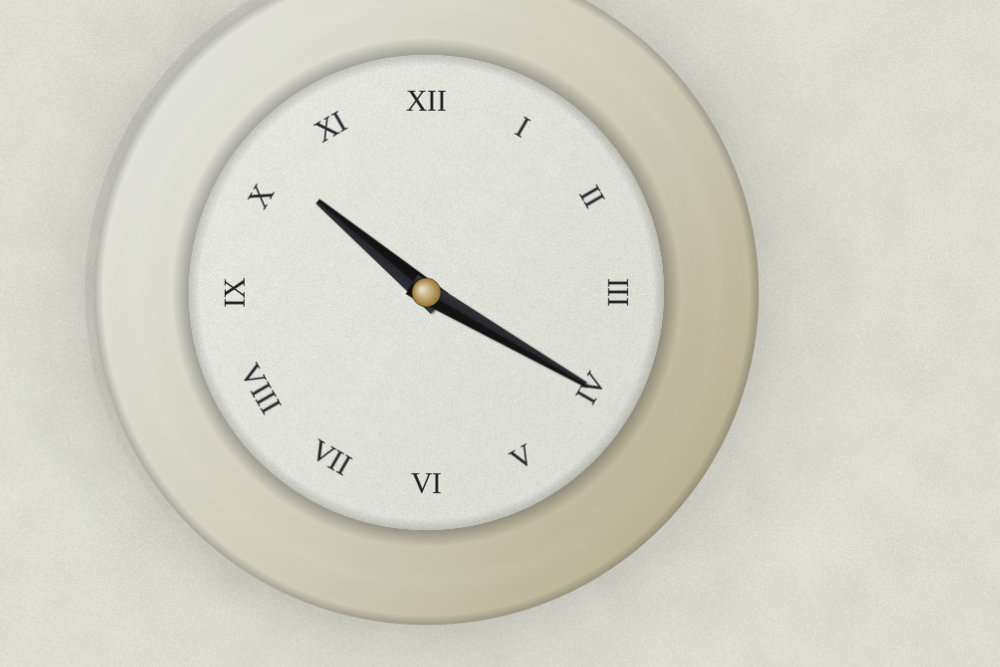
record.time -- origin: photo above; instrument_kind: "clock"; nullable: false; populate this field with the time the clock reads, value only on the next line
10:20
